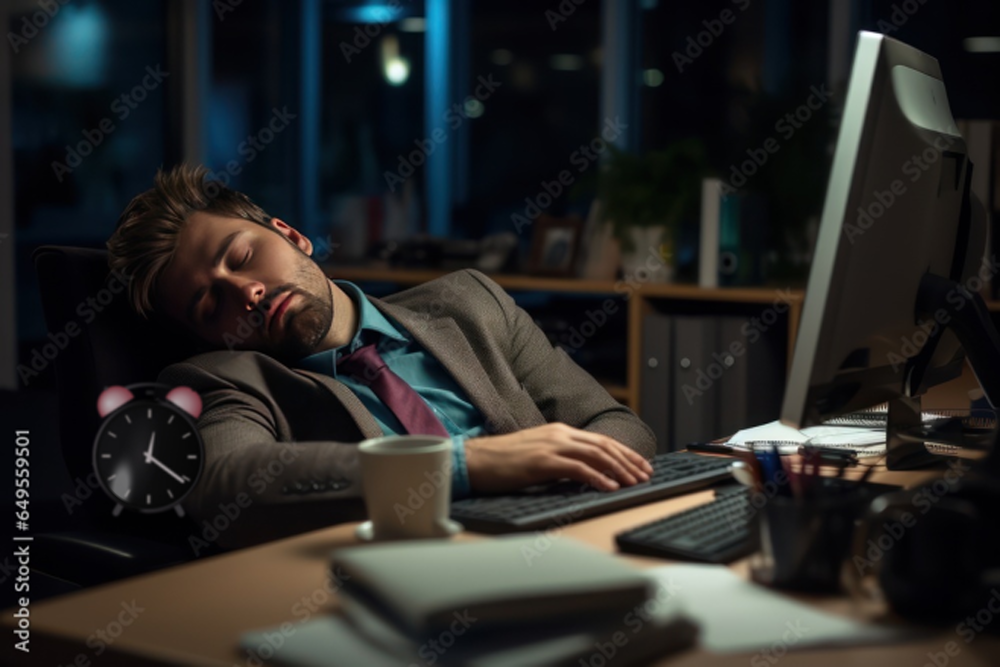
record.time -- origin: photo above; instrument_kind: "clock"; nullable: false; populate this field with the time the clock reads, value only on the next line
12:21
